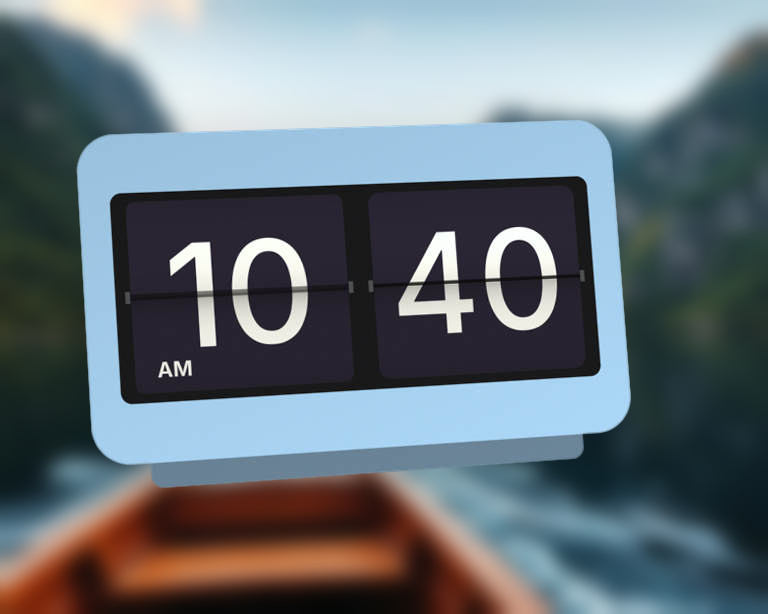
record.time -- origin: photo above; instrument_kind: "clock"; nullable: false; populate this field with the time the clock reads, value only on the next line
10:40
